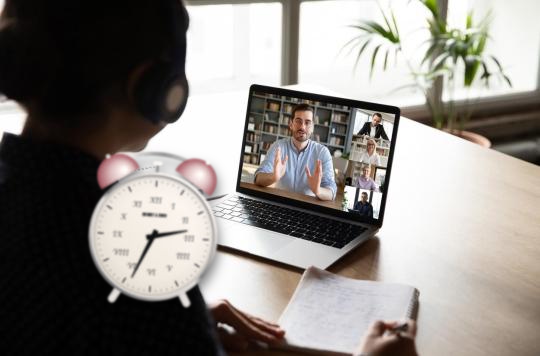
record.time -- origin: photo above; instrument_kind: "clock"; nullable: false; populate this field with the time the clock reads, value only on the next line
2:34
